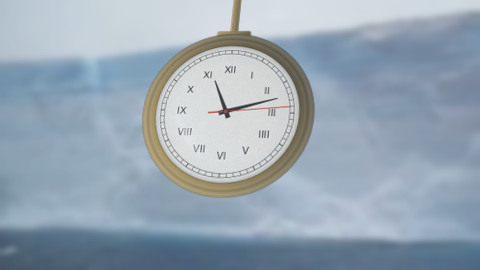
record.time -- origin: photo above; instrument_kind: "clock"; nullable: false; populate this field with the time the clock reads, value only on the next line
11:12:14
